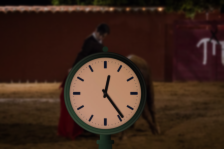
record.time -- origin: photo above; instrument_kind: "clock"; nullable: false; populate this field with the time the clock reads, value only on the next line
12:24
